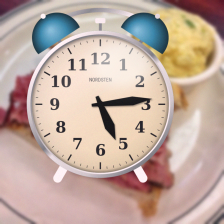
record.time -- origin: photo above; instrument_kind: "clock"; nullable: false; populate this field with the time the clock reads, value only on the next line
5:14
